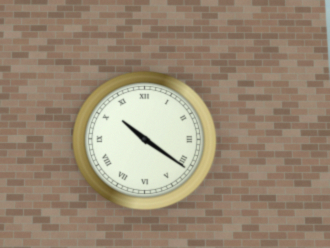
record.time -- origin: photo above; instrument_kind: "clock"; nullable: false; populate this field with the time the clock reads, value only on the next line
10:21
